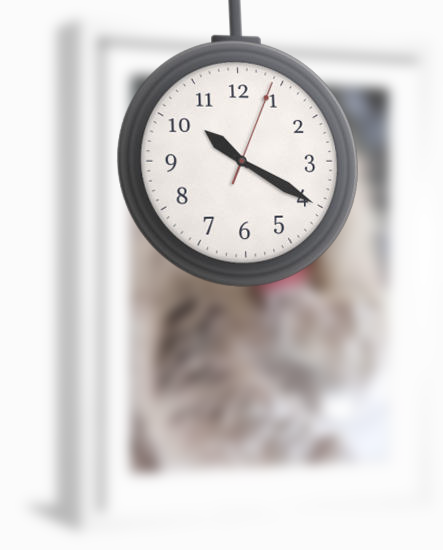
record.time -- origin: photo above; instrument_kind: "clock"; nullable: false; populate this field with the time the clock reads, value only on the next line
10:20:04
